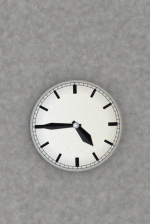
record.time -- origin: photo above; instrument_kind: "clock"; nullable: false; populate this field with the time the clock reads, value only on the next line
4:45
